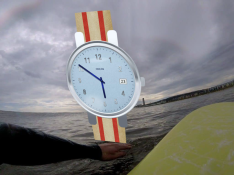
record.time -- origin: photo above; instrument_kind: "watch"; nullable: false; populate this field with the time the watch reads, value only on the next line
5:51
